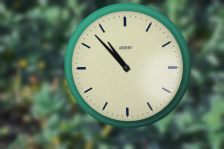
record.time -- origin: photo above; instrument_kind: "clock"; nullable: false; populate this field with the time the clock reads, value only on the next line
10:53
